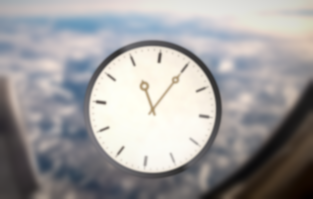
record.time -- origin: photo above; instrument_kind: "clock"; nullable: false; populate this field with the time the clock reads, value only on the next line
11:05
